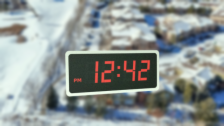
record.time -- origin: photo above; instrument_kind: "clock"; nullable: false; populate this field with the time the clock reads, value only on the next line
12:42
